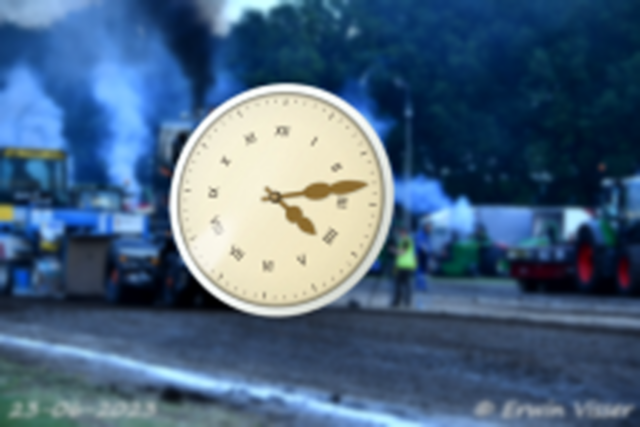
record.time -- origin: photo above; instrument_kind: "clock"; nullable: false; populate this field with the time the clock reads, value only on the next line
4:13
